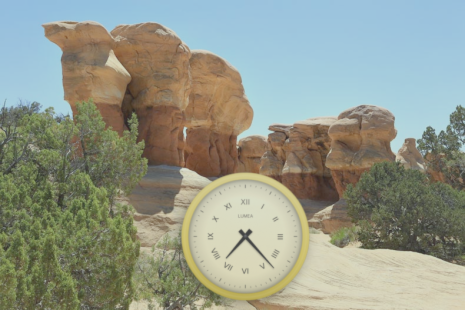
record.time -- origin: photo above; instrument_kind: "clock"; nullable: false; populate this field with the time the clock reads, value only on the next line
7:23
